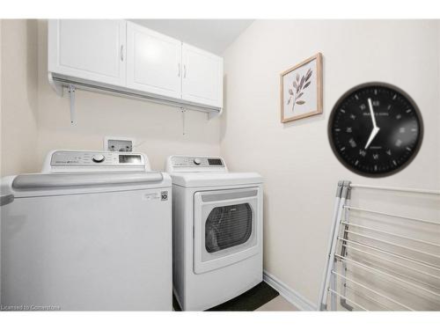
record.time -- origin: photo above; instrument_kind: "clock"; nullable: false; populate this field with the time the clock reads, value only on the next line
6:58
